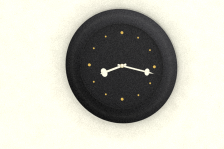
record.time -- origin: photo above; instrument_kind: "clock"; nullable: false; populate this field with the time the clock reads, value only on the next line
8:17
